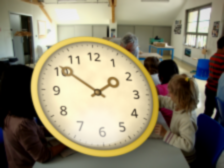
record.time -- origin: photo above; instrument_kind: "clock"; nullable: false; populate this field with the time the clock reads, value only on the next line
1:51
